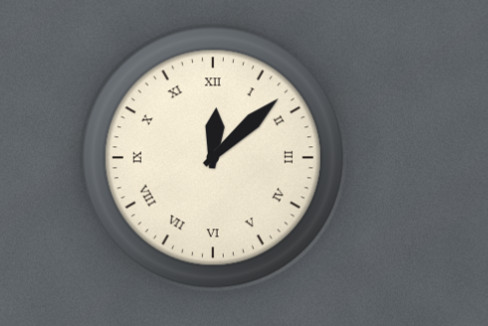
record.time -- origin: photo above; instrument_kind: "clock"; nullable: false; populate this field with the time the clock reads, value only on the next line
12:08
